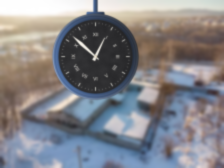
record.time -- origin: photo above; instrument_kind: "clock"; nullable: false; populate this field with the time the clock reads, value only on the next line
12:52
